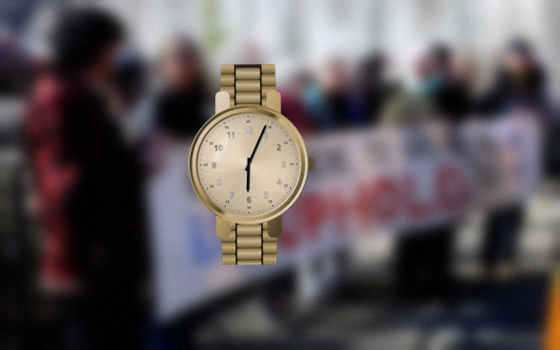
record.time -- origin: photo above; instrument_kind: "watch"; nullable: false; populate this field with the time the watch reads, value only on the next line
6:04
